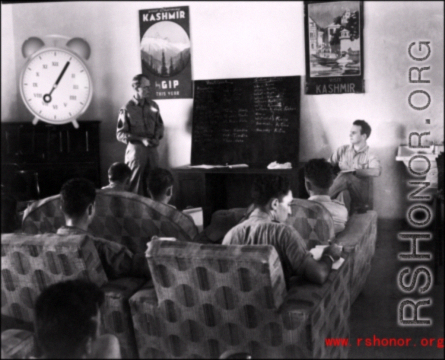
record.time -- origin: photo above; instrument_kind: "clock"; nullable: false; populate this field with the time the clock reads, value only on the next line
7:05
